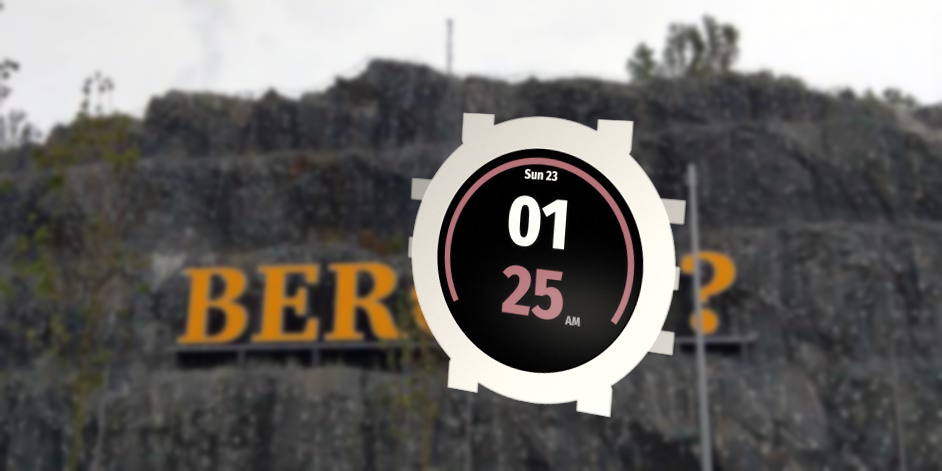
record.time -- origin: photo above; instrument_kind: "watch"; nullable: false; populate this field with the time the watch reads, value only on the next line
1:25
